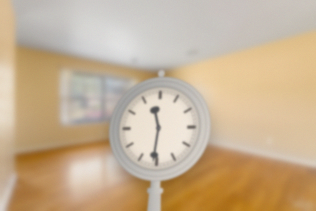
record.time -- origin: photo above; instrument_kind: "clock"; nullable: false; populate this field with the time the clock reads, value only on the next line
11:31
